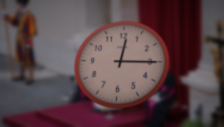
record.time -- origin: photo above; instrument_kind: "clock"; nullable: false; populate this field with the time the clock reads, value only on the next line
12:15
